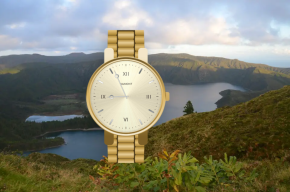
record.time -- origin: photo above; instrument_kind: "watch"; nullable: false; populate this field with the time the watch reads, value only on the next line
8:56
